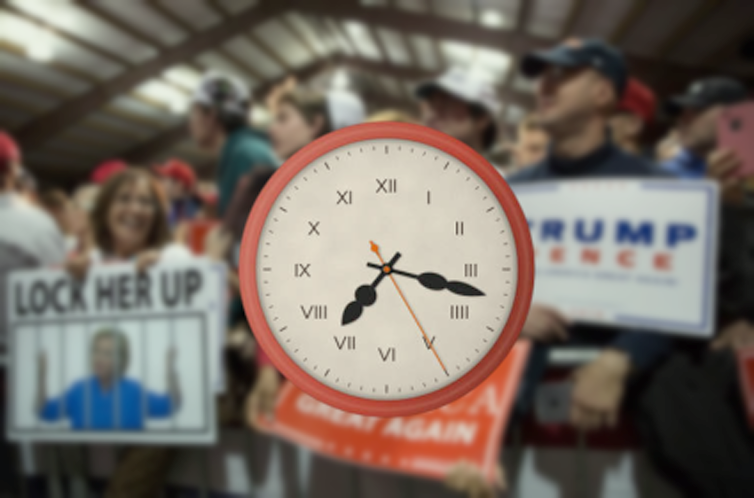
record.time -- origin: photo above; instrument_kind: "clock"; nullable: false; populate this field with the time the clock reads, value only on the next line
7:17:25
